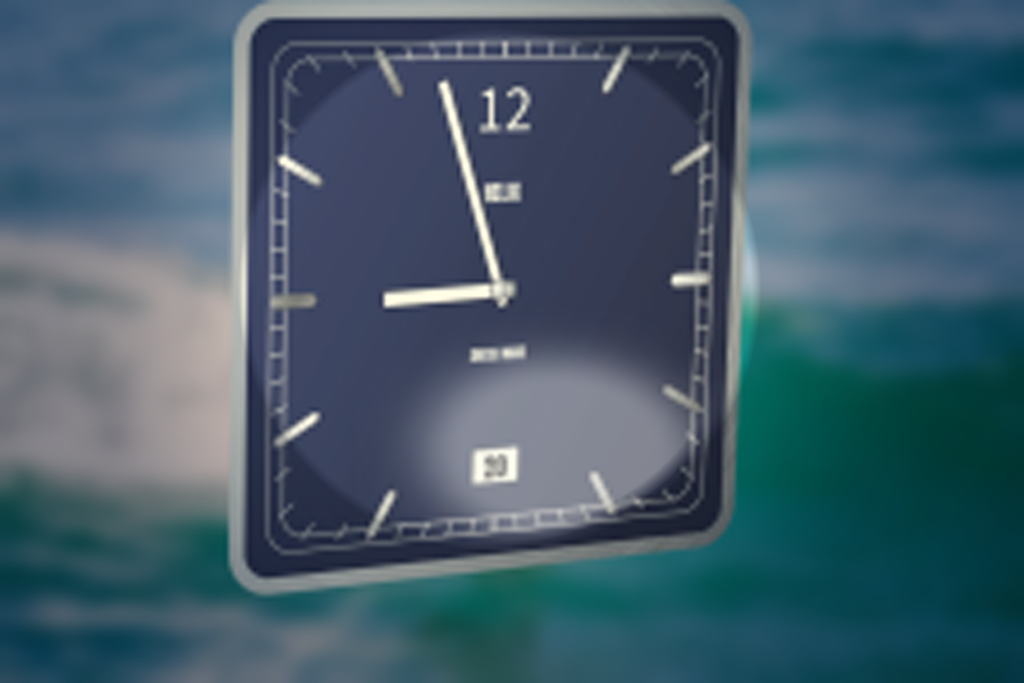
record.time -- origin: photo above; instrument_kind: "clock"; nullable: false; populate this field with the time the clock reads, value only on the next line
8:57
